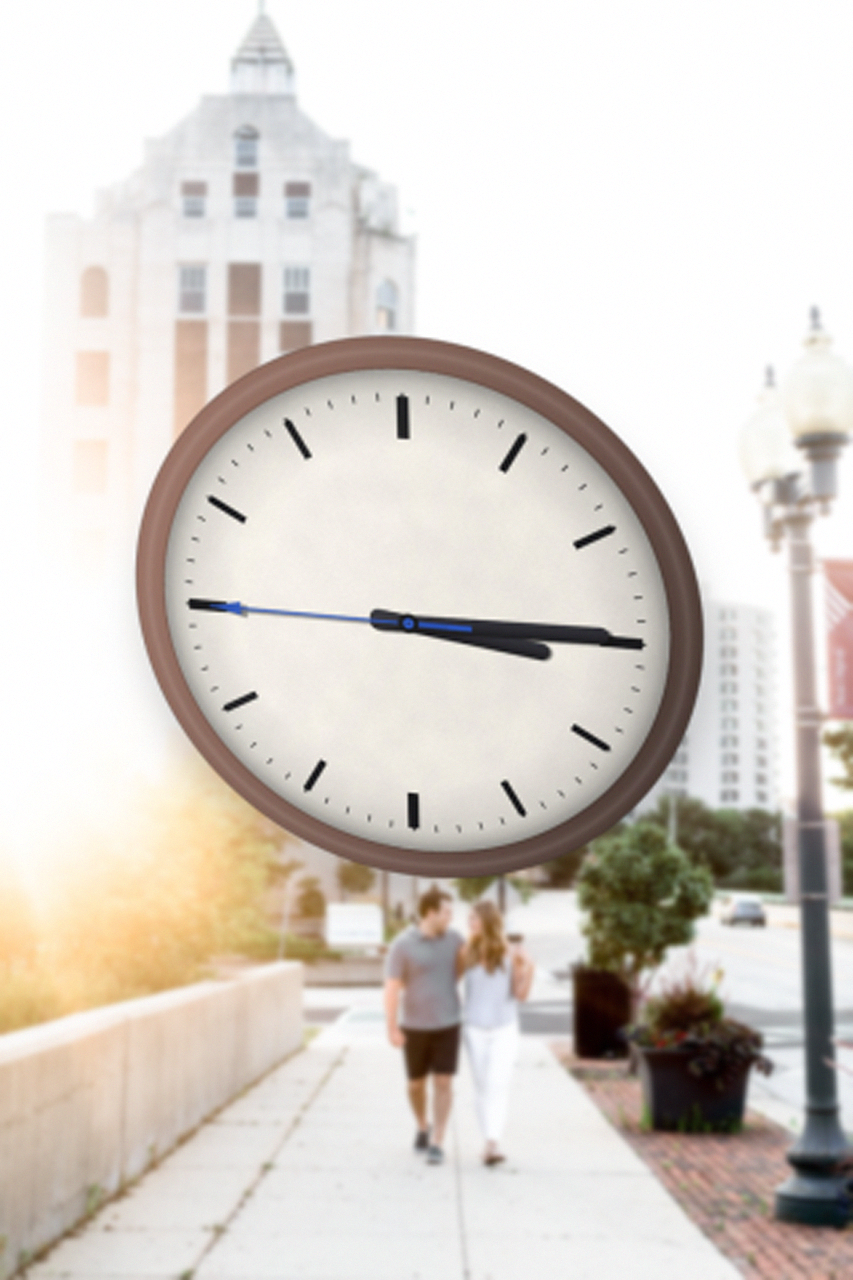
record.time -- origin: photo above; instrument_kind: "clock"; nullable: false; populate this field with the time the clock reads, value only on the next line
3:14:45
